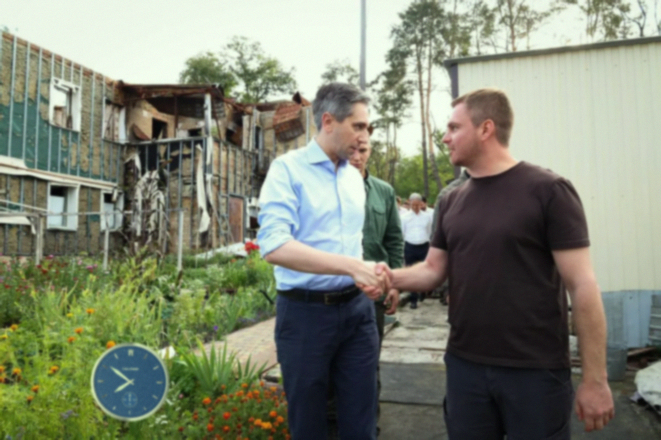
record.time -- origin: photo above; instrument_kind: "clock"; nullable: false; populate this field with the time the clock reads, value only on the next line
7:51
